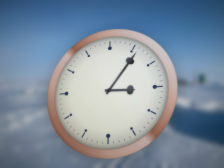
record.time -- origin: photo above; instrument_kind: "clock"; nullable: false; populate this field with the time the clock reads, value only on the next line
3:06
